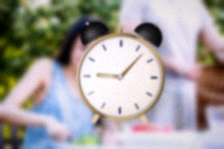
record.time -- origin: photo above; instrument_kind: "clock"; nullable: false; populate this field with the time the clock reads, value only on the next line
9:07
